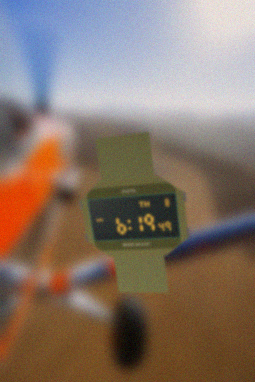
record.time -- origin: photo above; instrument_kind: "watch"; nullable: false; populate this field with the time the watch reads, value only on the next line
6:19
